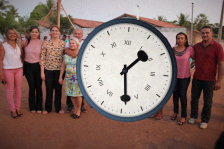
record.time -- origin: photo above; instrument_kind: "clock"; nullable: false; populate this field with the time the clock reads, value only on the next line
1:29
